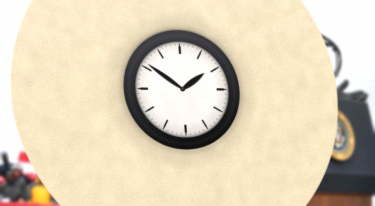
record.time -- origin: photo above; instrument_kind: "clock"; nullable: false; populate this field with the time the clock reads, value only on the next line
1:51
